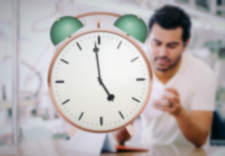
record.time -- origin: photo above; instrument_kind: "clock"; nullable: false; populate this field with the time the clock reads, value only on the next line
4:59
